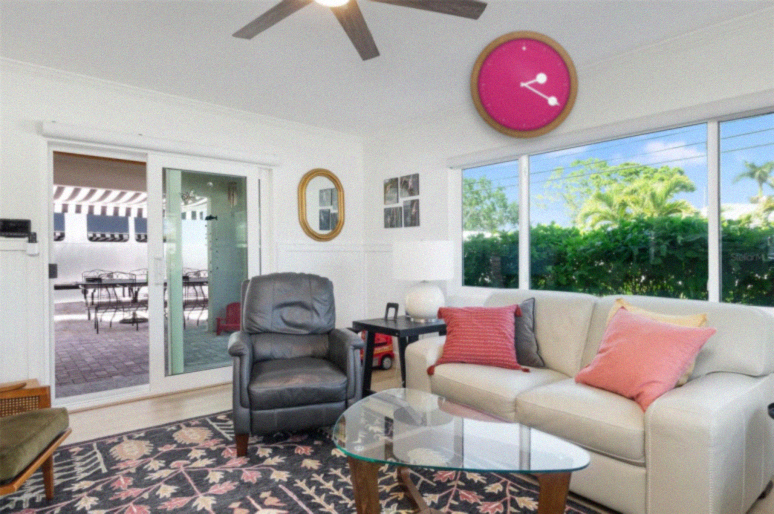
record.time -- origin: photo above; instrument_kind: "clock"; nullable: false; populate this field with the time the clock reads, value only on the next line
2:20
